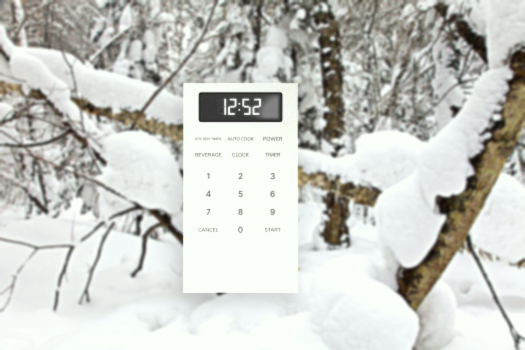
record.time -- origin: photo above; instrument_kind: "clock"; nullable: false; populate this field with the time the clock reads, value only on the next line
12:52
